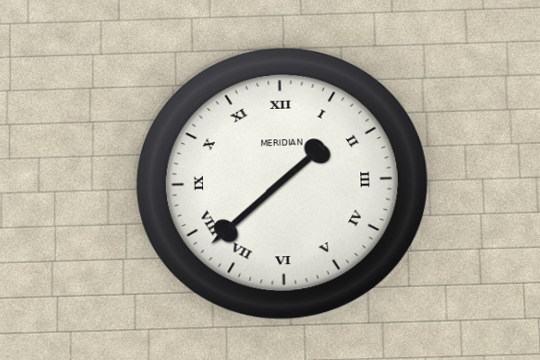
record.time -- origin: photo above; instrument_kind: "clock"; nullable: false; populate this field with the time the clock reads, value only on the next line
1:38
